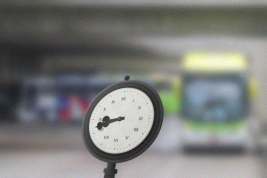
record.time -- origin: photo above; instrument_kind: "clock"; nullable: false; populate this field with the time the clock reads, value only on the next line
8:42
